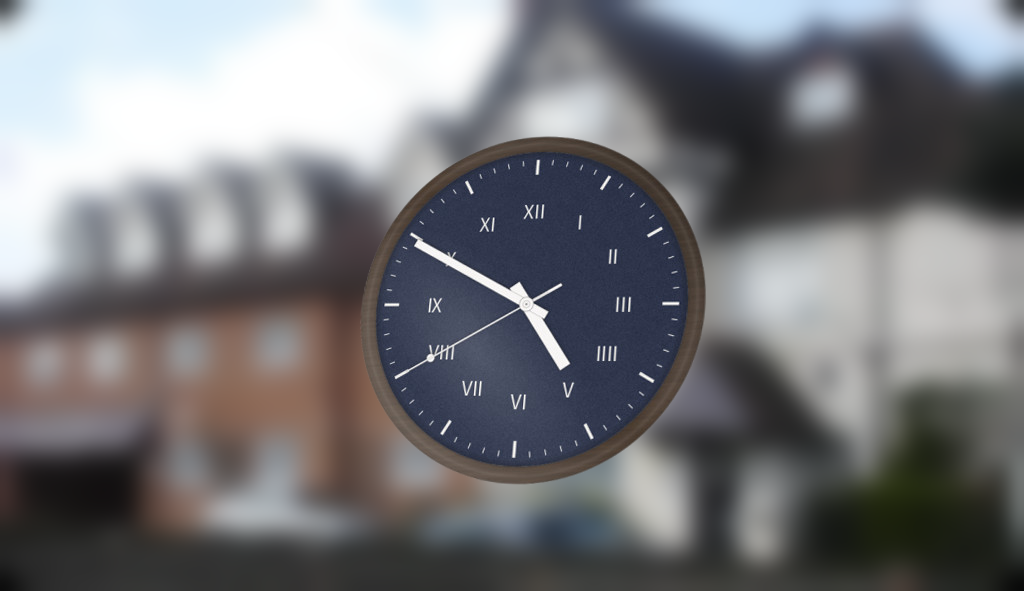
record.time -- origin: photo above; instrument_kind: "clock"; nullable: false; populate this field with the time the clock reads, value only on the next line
4:49:40
